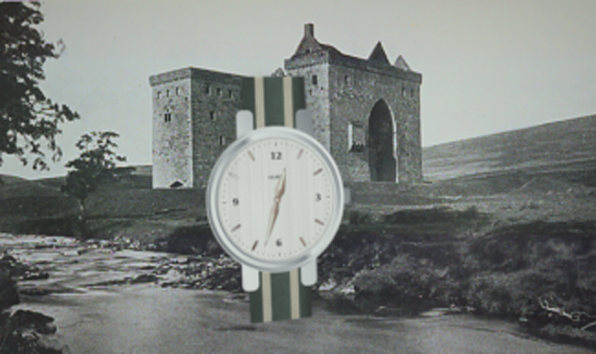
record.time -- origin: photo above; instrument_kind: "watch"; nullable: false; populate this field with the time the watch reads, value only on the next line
12:33
